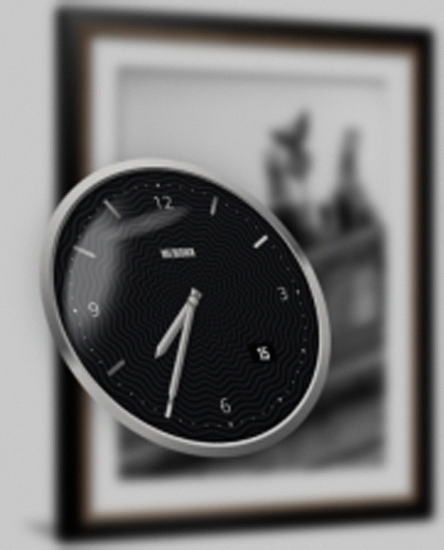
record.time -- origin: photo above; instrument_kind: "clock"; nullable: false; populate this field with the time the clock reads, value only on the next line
7:35
